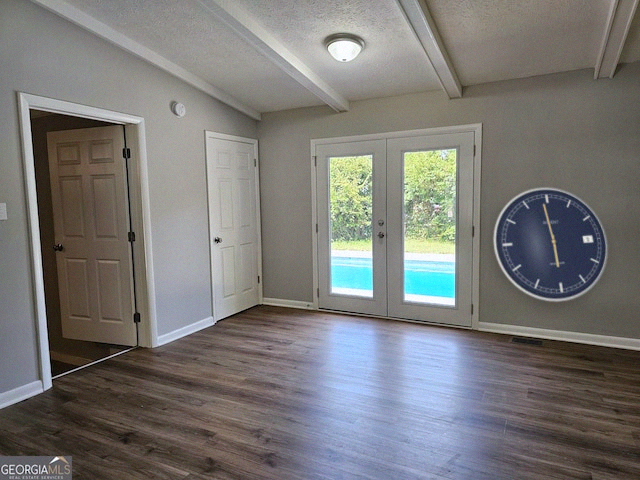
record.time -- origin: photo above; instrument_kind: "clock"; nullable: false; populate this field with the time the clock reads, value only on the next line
5:59
